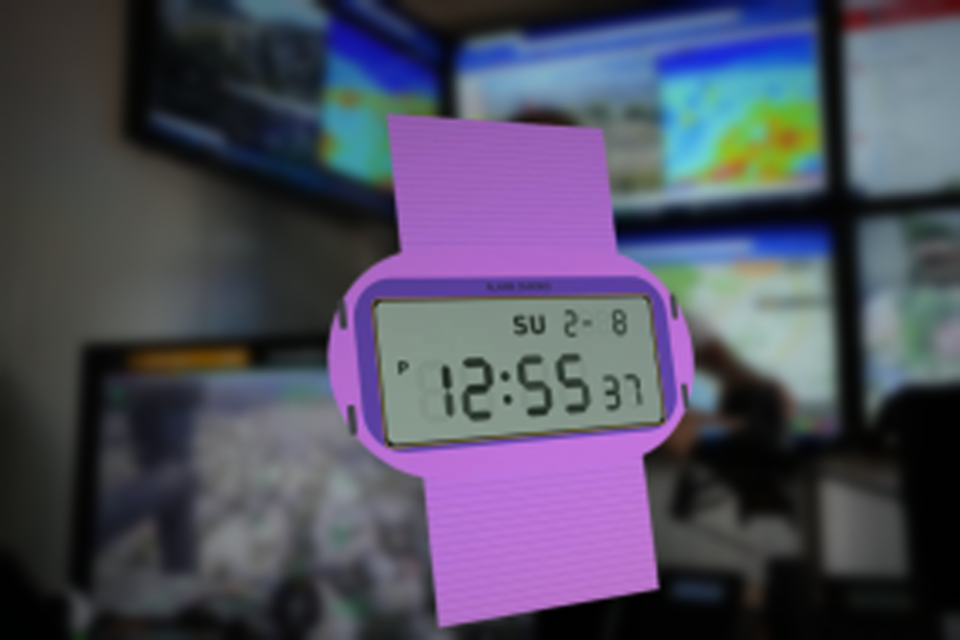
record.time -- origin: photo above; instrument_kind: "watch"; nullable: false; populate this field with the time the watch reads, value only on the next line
12:55:37
